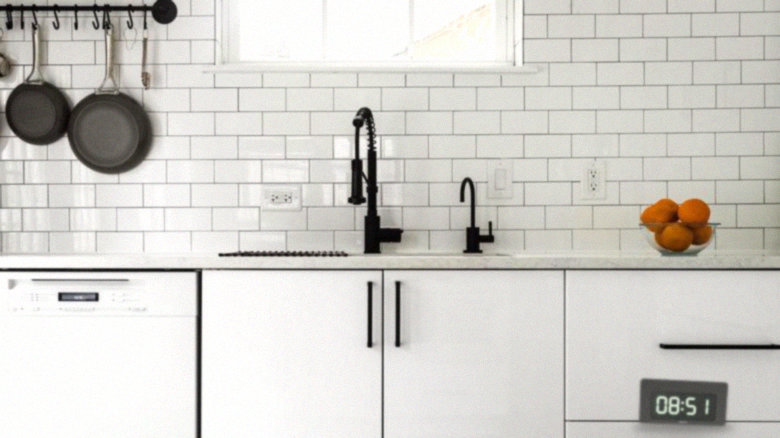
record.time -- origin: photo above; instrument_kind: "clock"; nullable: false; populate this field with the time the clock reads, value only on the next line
8:51
